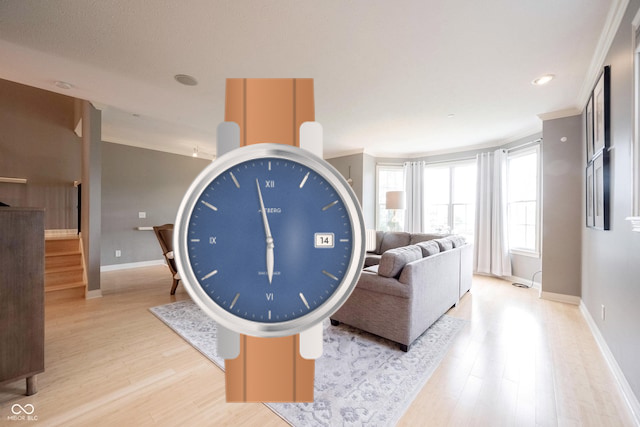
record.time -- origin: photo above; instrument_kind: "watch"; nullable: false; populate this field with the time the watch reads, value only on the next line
5:58
